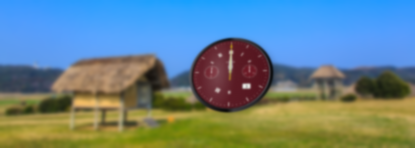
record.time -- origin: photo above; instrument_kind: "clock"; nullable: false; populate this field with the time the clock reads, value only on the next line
12:00
